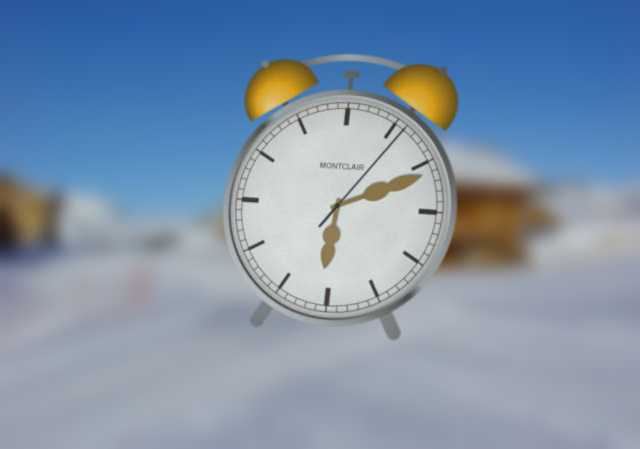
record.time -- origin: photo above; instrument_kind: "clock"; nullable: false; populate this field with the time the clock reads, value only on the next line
6:11:06
